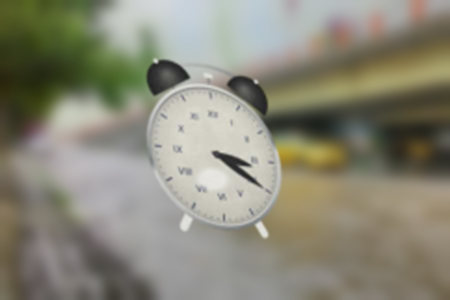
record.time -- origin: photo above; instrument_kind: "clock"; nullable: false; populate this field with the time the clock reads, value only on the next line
3:20
